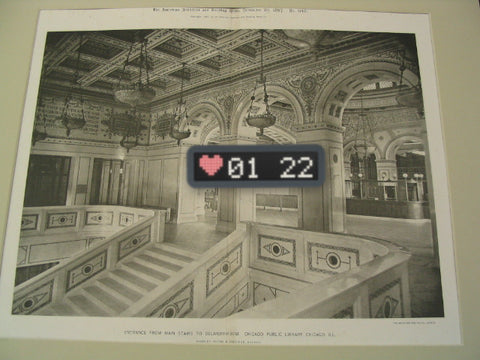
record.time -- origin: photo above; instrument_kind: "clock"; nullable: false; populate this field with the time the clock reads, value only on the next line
1:22
